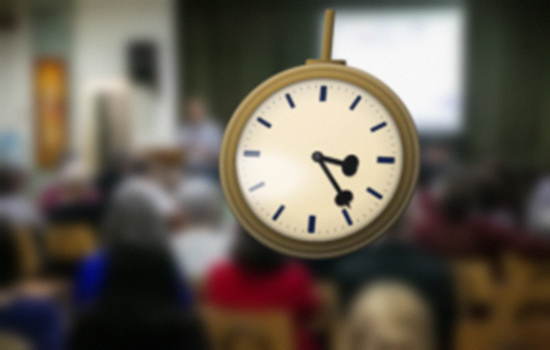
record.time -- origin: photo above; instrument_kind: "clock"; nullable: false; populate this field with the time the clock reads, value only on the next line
3:24
